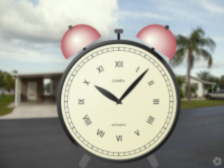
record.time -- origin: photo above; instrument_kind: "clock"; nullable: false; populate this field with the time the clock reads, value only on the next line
10:07
